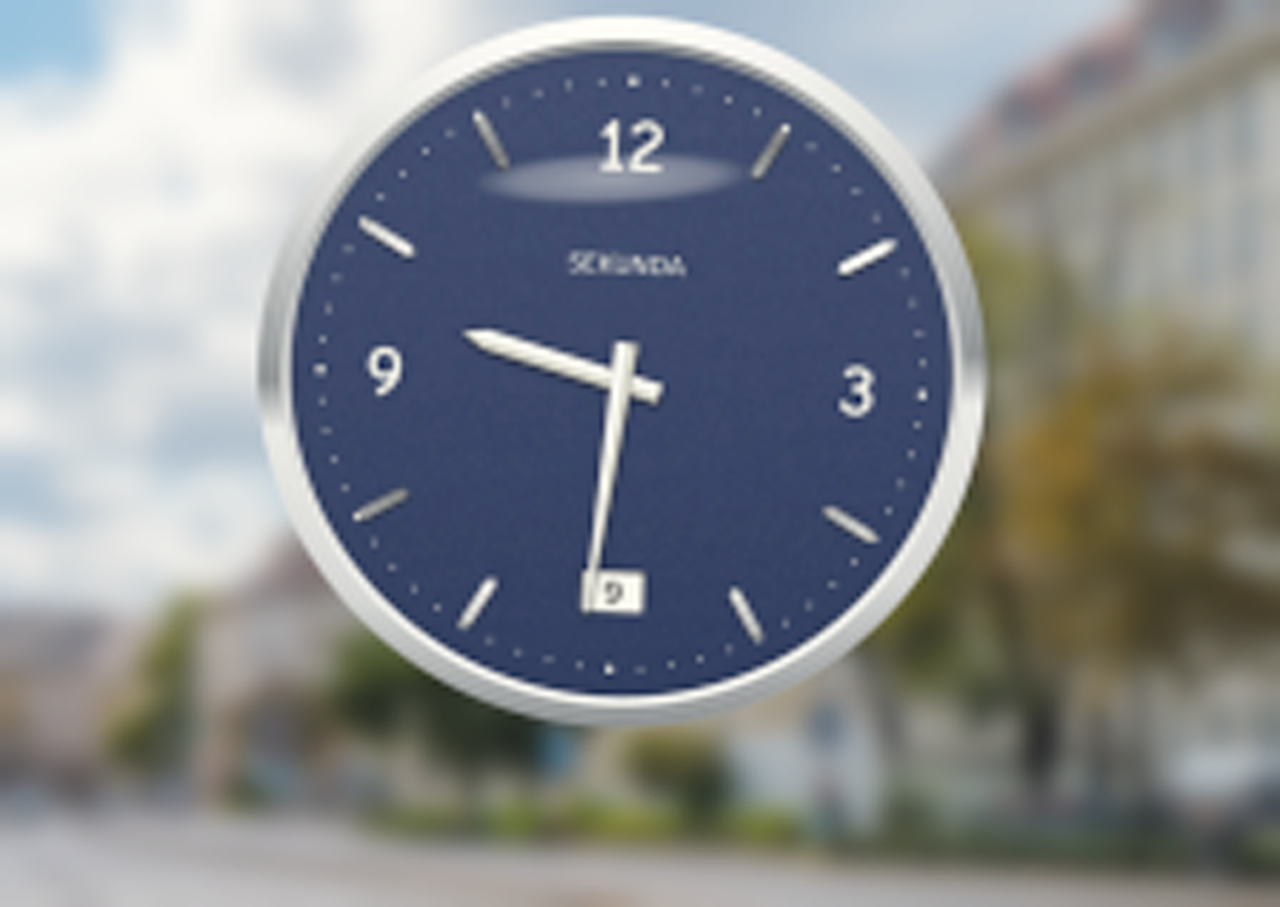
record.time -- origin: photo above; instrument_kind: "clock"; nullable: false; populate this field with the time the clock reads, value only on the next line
9:31
